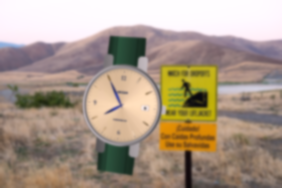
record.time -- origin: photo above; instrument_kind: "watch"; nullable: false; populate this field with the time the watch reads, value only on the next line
7:55
